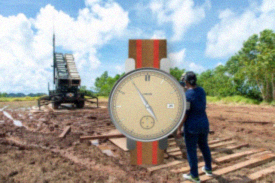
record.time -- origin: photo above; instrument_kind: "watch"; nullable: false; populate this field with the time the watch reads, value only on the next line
4:55
